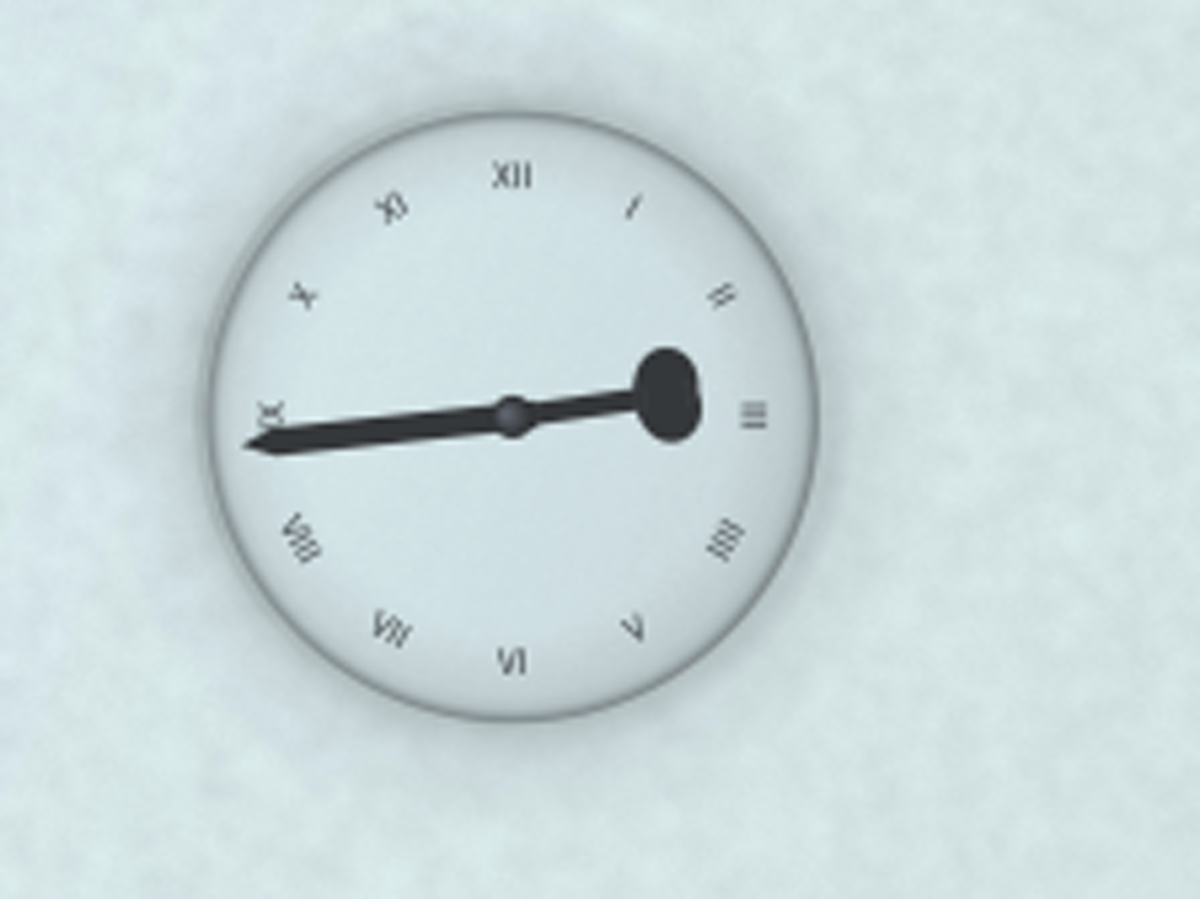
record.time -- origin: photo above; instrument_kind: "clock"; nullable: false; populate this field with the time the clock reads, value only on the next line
2:44
